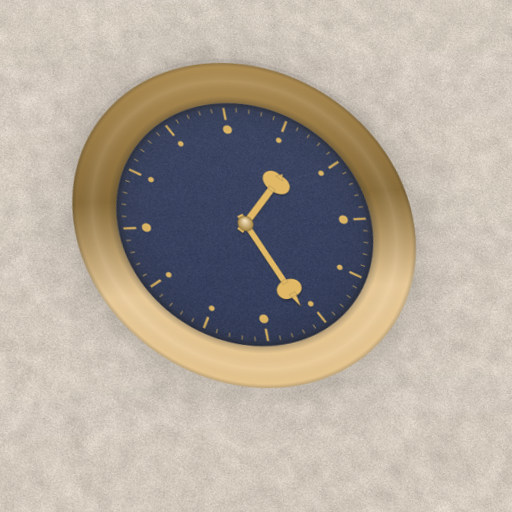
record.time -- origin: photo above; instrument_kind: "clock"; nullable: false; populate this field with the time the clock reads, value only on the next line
1:26
